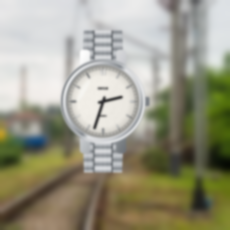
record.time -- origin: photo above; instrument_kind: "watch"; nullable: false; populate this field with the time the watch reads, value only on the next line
2:33
